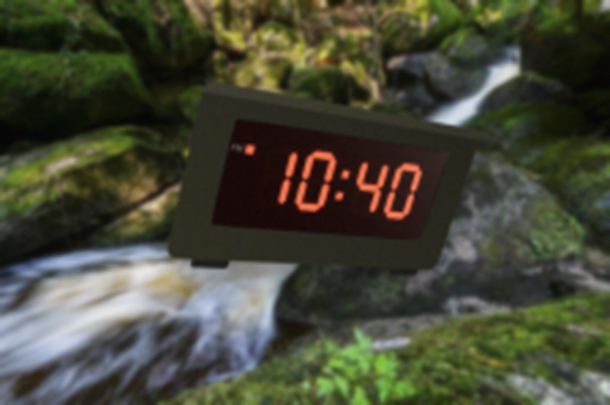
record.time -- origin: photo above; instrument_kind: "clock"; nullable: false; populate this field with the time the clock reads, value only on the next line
10:40
